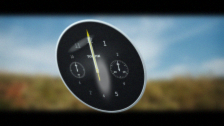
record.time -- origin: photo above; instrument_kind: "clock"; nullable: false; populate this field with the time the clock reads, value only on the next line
12:00
